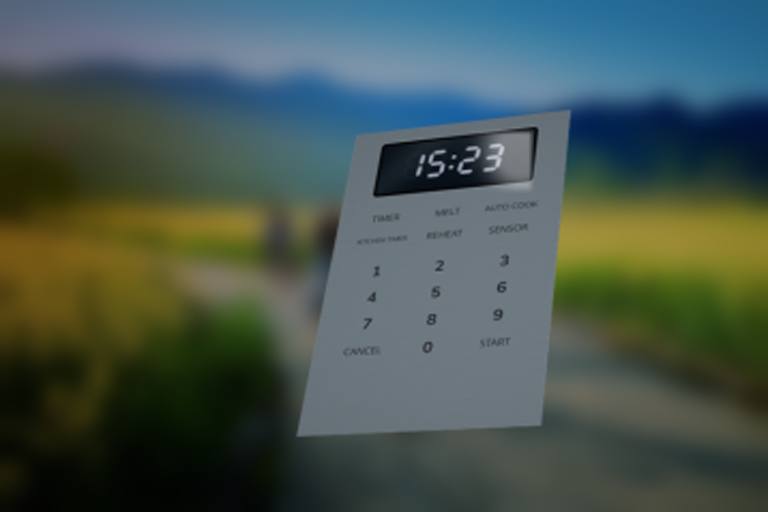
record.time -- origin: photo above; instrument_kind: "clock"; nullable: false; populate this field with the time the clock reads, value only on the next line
15:23
